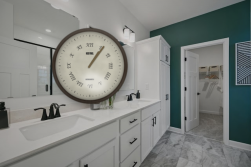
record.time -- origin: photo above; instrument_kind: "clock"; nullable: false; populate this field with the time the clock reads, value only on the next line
1:06
